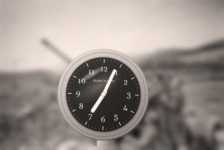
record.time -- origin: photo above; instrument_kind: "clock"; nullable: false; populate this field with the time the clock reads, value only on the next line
7:04
